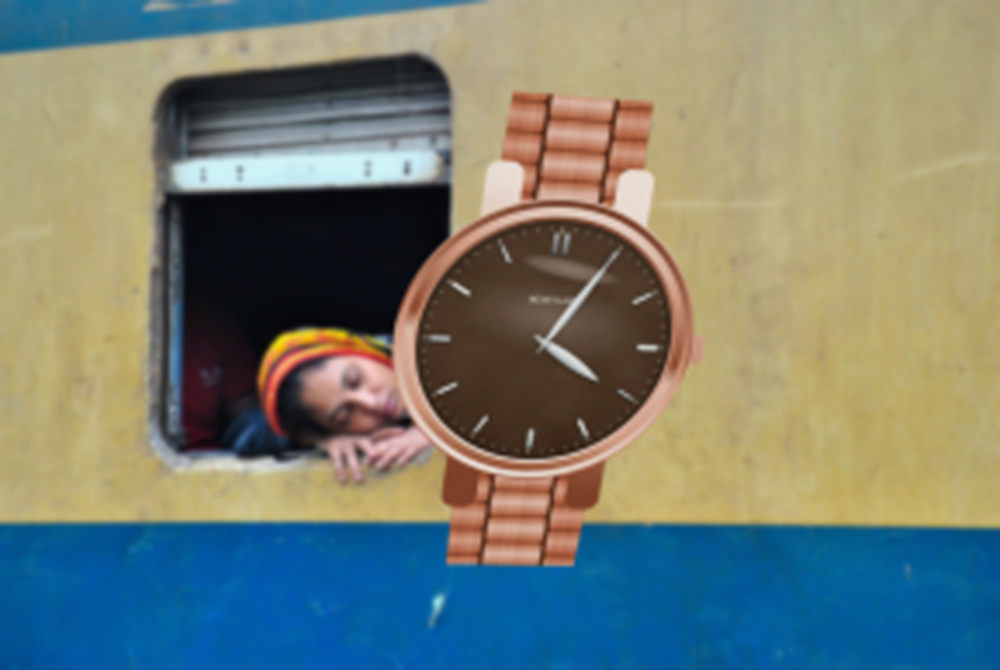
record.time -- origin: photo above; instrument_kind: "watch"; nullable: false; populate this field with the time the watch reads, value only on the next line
4:05
